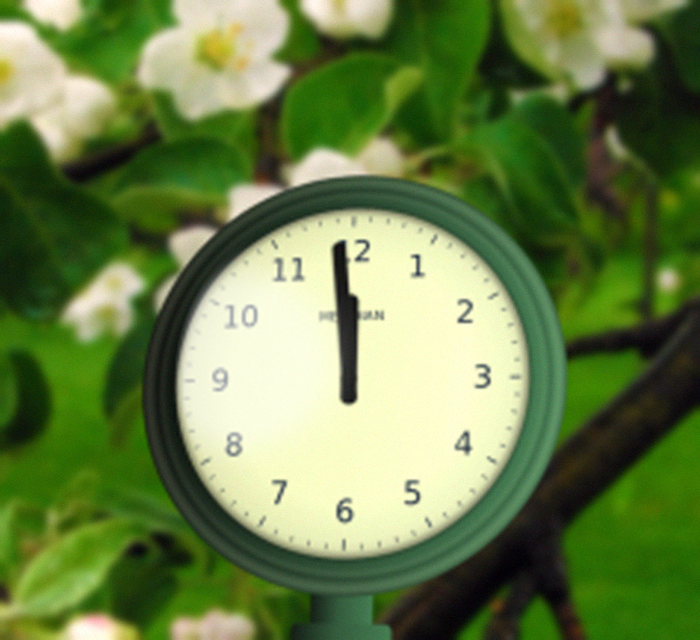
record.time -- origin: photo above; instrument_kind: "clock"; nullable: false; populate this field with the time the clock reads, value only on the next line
11:59
